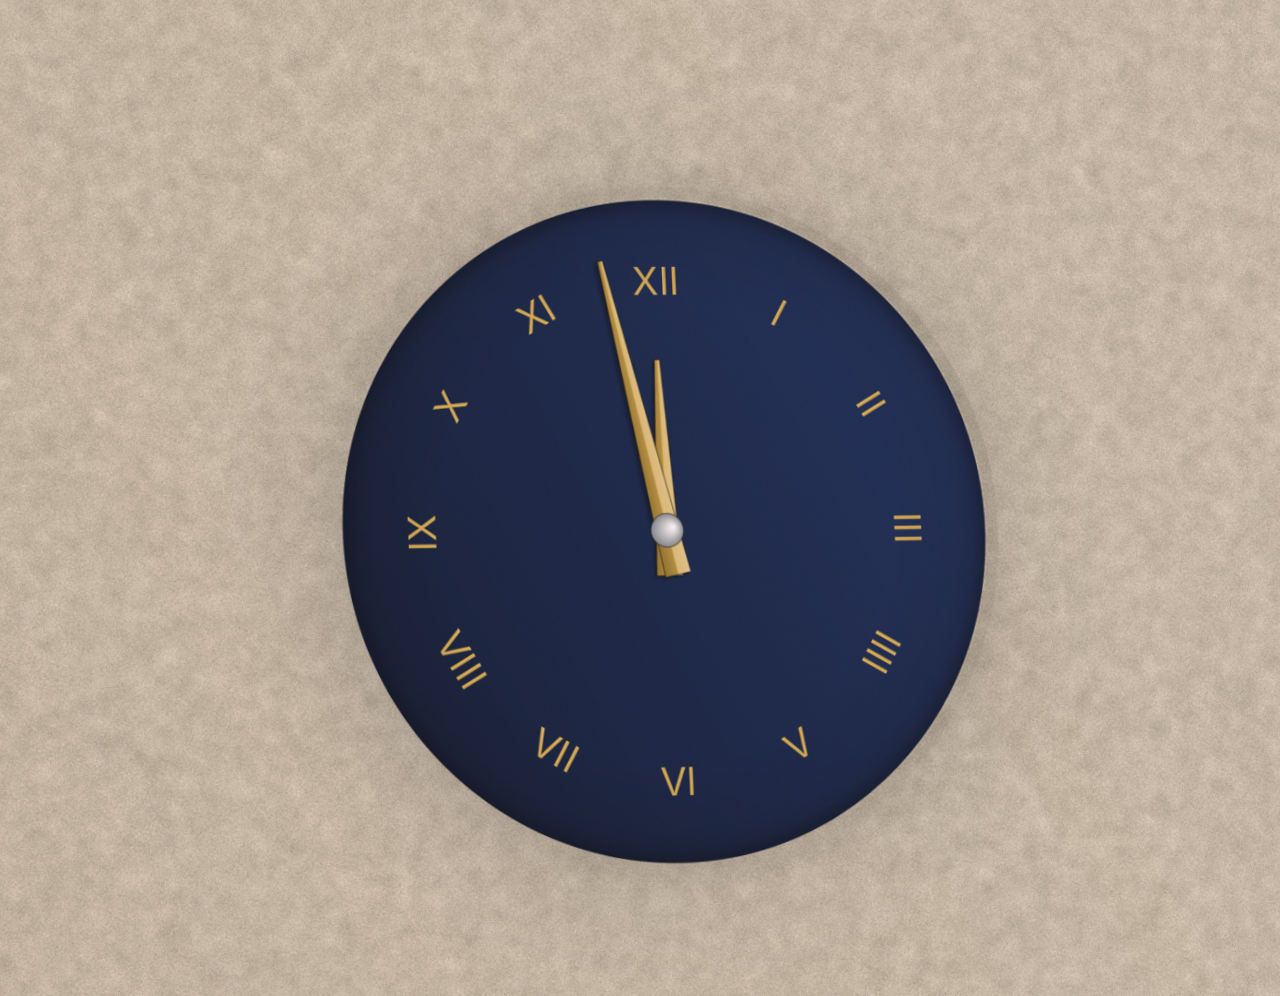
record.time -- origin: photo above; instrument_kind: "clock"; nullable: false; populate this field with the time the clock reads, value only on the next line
11:58
